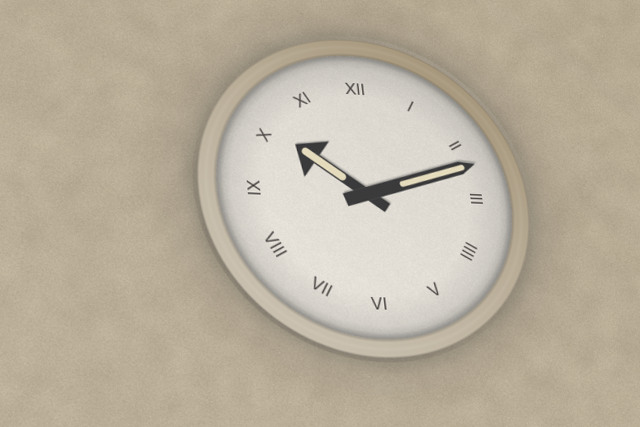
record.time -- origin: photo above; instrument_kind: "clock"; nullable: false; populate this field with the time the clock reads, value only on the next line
10:12
